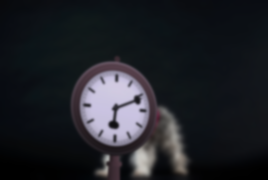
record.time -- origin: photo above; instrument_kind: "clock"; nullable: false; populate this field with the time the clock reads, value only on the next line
6:11
